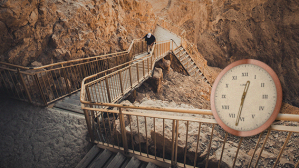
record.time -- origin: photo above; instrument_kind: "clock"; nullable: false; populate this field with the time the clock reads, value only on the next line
12:32
